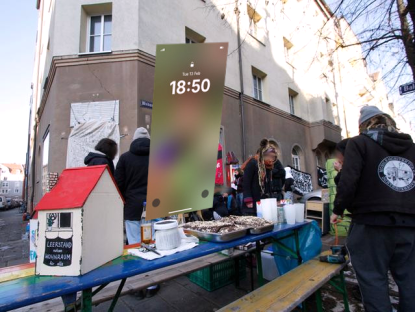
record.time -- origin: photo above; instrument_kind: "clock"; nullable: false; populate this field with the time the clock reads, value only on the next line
18:50
